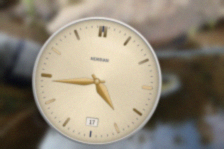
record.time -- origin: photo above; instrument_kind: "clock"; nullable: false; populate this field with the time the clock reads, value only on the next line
4:44
